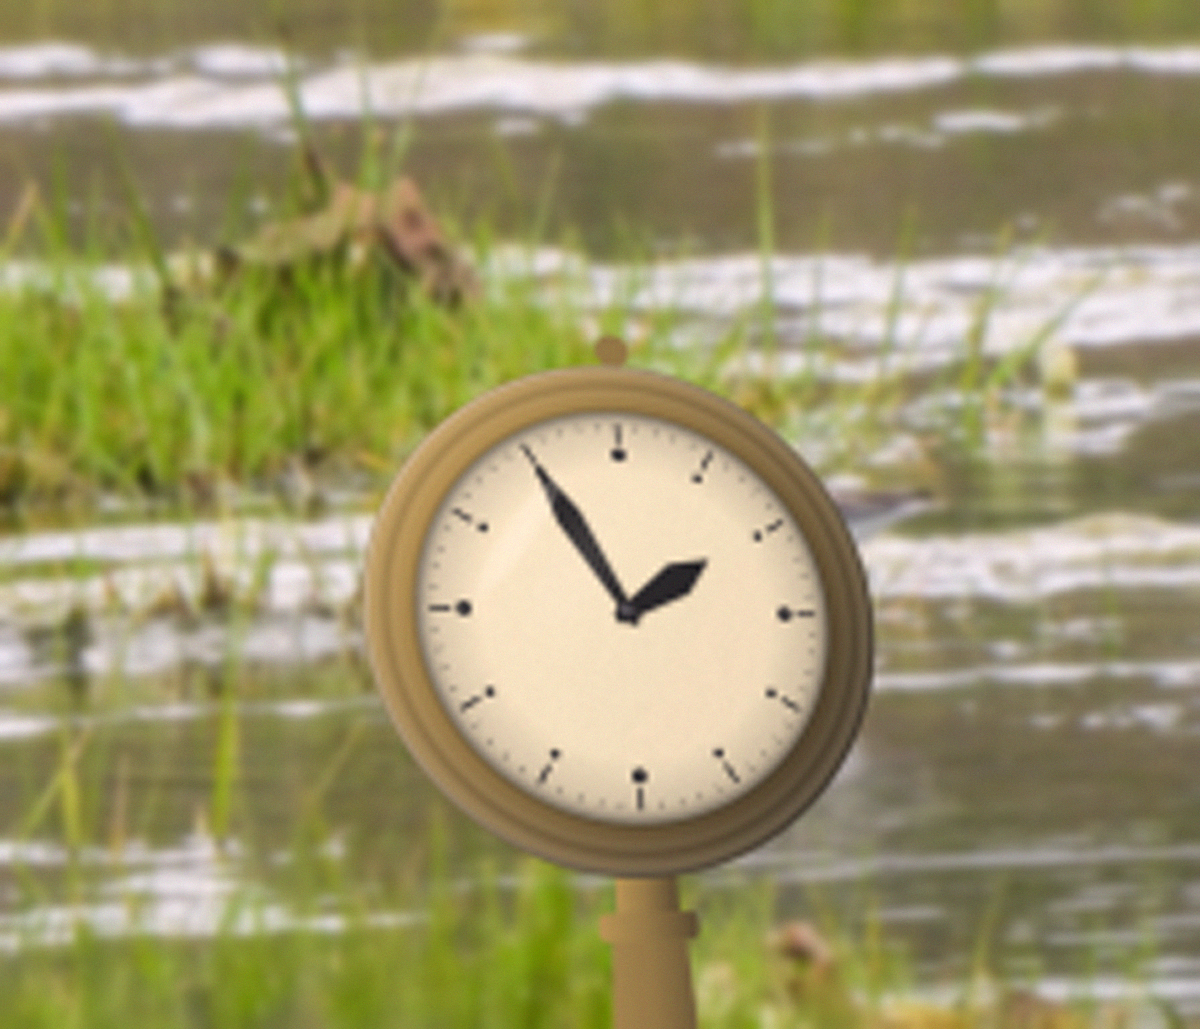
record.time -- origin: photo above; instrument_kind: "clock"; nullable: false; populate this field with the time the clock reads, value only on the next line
1:55
